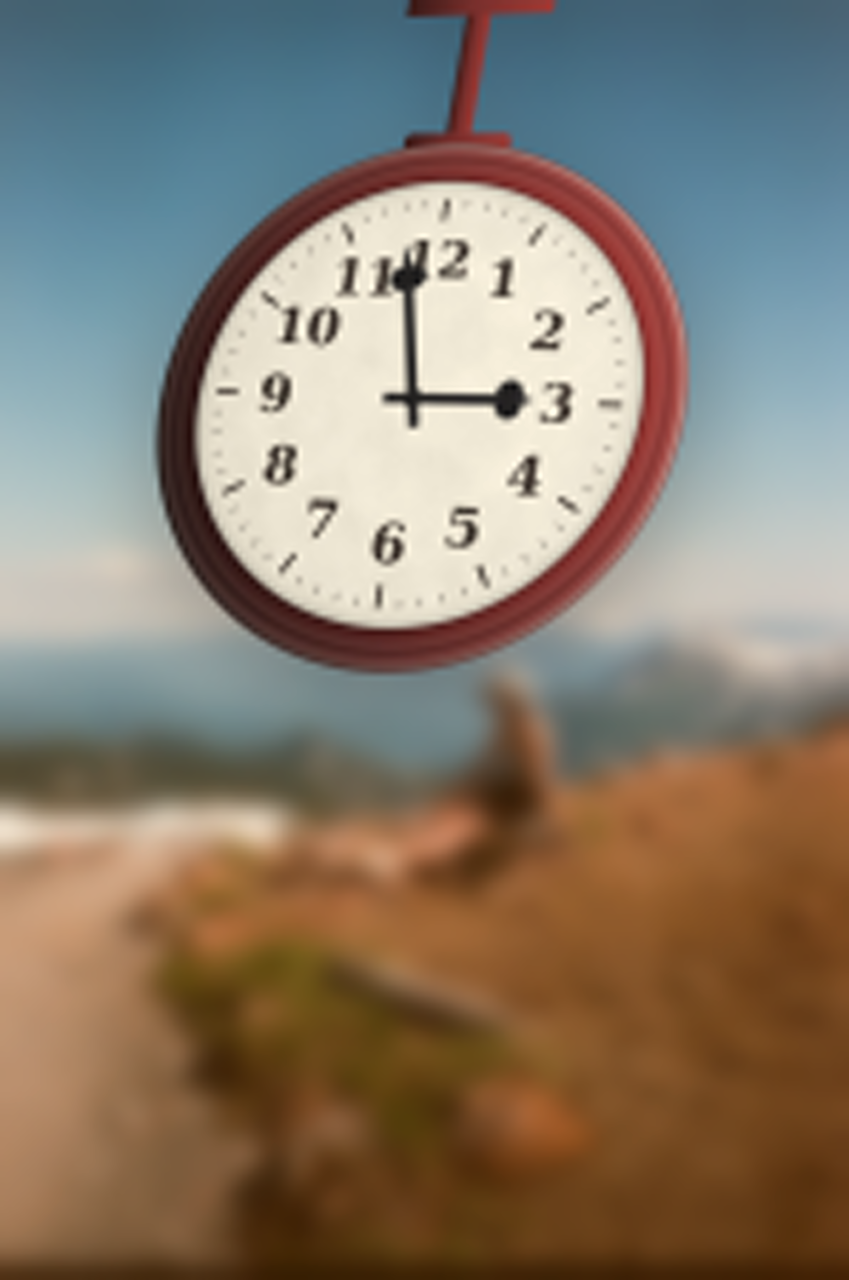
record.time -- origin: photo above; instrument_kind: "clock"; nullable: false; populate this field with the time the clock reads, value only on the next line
2:58
